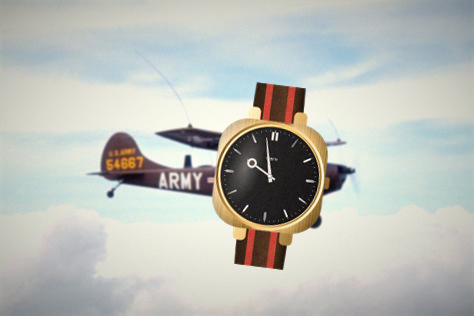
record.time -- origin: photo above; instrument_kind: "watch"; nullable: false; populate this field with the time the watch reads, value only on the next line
9:58
